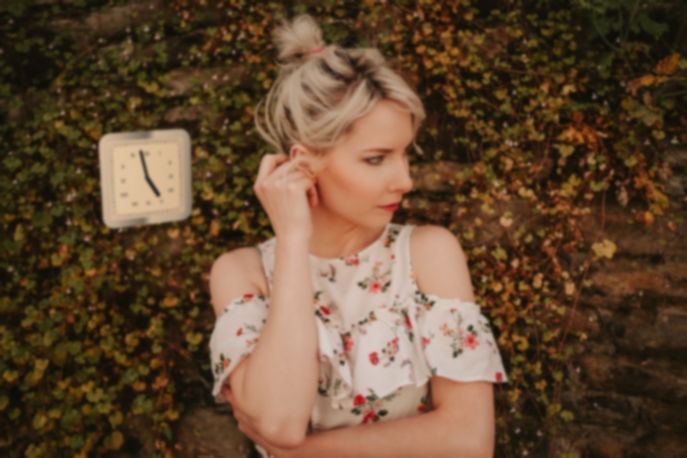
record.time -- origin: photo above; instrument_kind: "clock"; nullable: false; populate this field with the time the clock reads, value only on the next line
4:58
